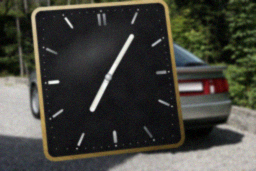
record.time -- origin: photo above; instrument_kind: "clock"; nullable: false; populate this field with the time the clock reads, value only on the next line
7:06
